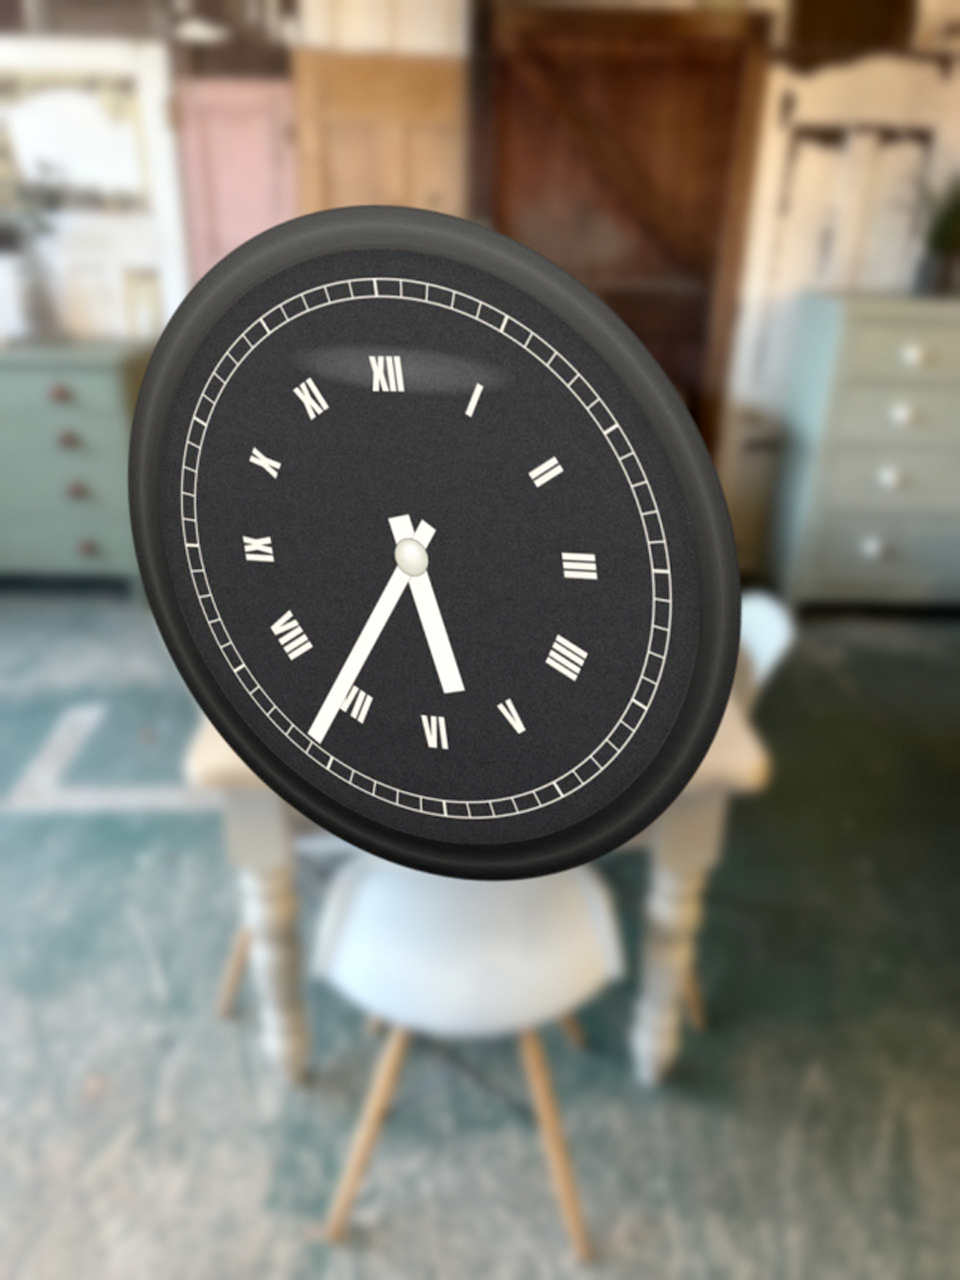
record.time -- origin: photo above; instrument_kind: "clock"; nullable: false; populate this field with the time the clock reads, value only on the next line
5:36
